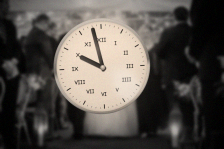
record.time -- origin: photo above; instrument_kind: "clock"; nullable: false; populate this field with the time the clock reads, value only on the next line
9:58
